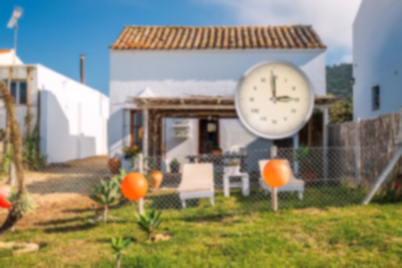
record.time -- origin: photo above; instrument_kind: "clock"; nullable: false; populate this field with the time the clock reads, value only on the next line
2:59
